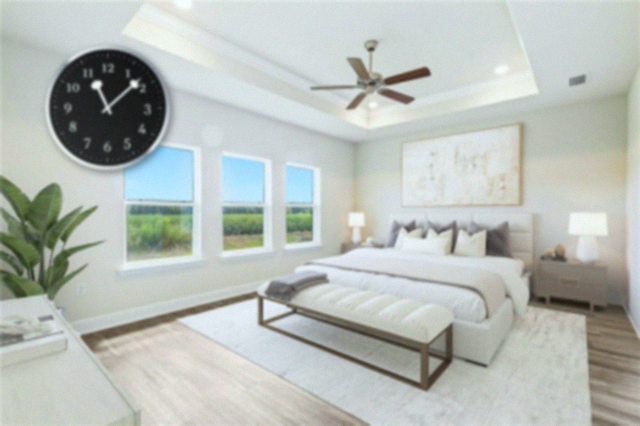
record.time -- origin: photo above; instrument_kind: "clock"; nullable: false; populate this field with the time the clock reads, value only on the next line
11:08
